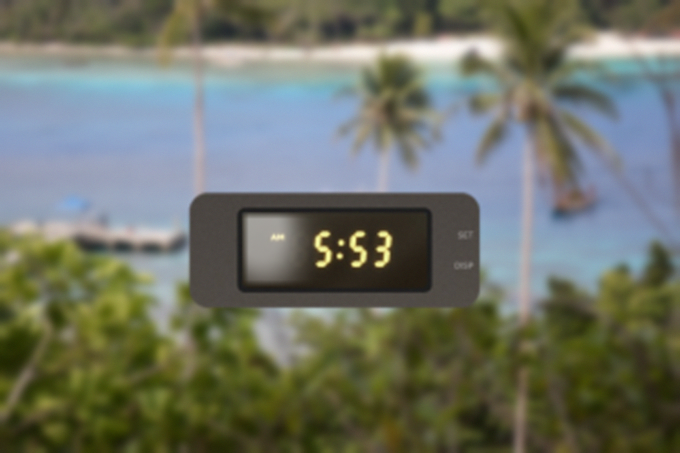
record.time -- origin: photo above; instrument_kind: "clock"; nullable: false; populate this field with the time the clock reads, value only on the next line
5:53
